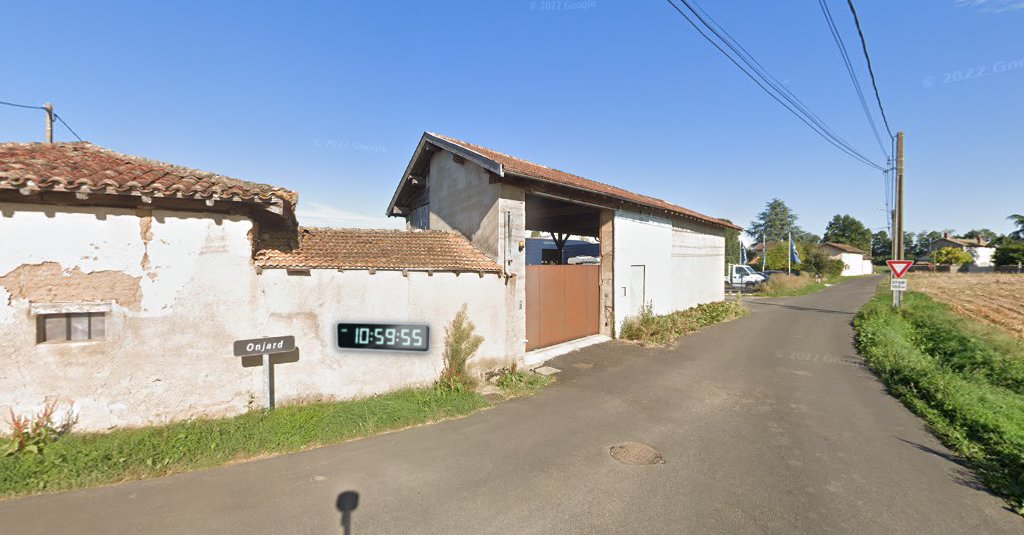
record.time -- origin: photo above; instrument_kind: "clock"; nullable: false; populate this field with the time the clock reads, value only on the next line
10:59:55
